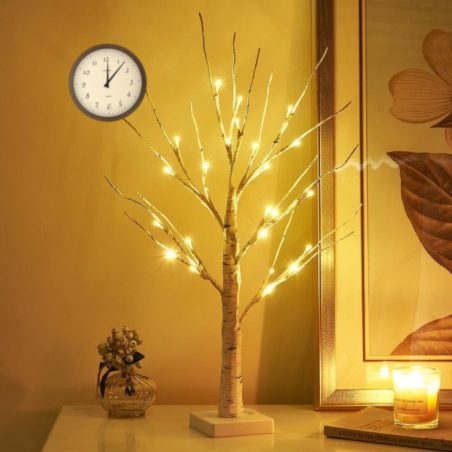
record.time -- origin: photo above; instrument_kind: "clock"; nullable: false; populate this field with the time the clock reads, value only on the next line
12:07
